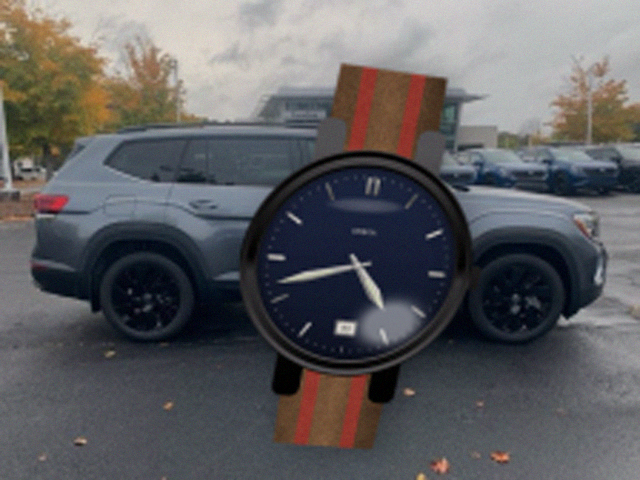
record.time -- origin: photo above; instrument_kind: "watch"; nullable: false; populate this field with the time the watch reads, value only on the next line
4:42
